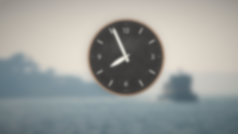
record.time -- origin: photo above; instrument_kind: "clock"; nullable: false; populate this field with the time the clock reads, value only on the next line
7:56
